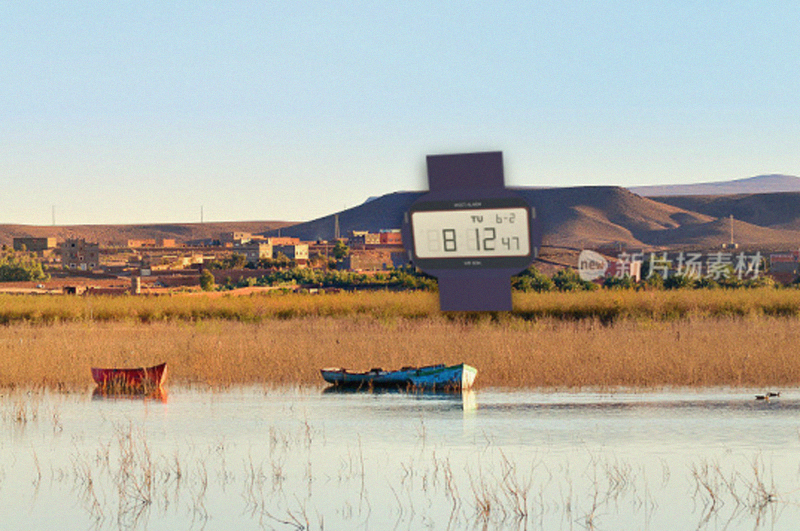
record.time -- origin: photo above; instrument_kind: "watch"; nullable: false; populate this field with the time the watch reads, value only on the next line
8:12:47
